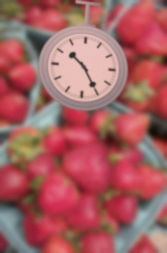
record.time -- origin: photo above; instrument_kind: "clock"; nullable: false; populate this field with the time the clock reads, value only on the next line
10:25
